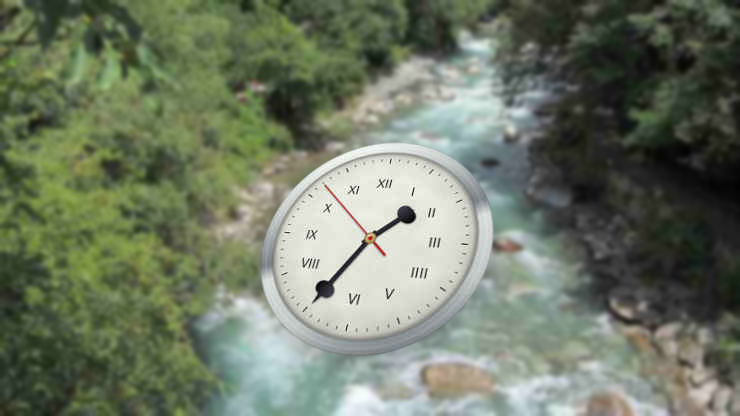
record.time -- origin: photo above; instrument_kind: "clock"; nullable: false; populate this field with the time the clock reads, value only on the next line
1:34:52
